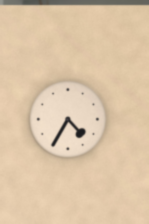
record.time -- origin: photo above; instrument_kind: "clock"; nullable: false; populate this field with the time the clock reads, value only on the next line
4:35
